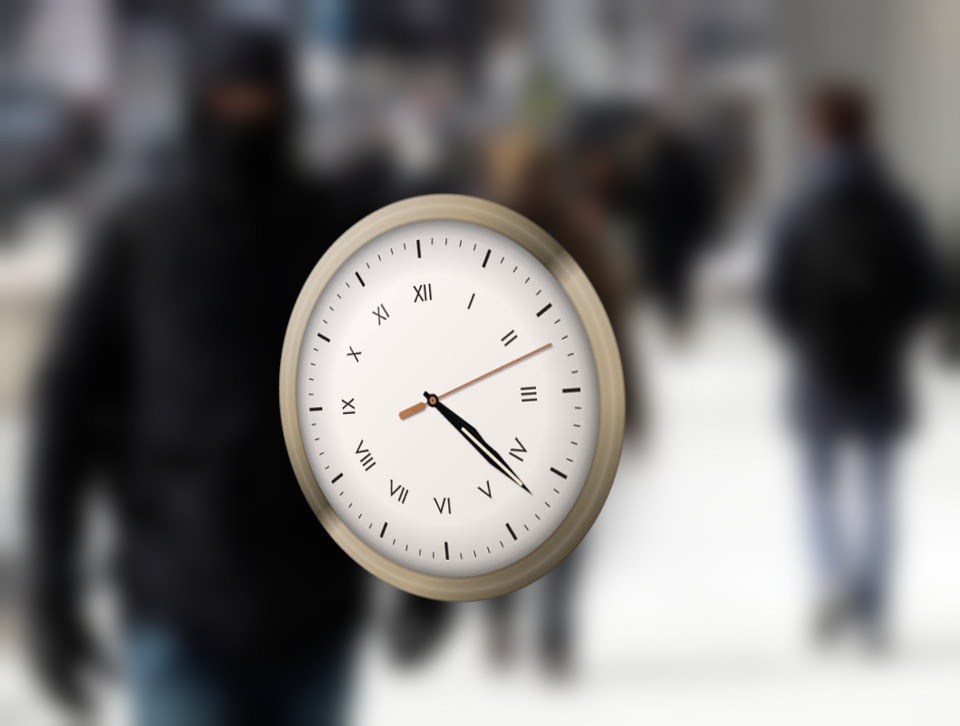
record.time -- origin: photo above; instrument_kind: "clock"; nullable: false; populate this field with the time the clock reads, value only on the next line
4:22:12
